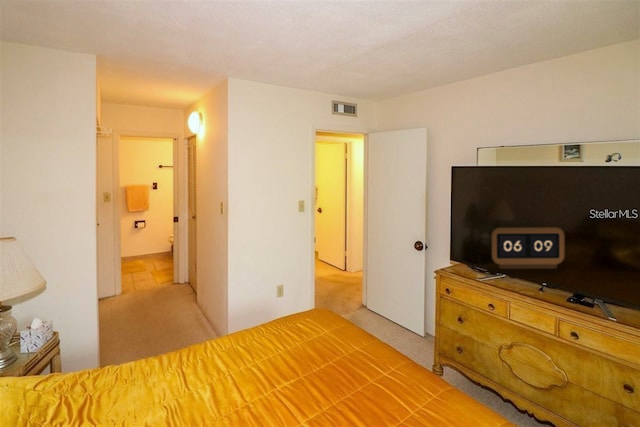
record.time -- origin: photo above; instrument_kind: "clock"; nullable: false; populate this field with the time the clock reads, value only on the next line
6:09
